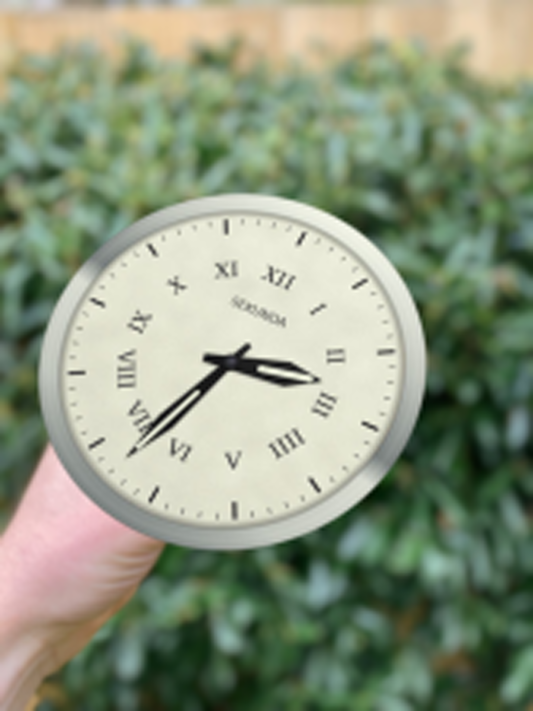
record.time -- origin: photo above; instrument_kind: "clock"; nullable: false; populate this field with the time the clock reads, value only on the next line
2:33
